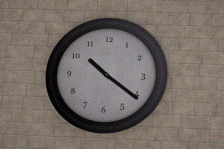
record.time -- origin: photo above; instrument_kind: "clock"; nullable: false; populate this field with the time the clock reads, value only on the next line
10:21
